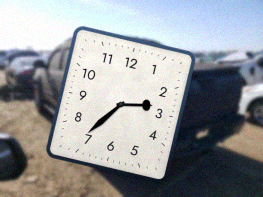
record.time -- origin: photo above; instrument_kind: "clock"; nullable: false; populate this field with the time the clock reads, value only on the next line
2:36
